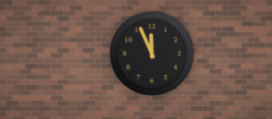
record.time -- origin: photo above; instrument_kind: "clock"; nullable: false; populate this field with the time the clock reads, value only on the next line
11:56
